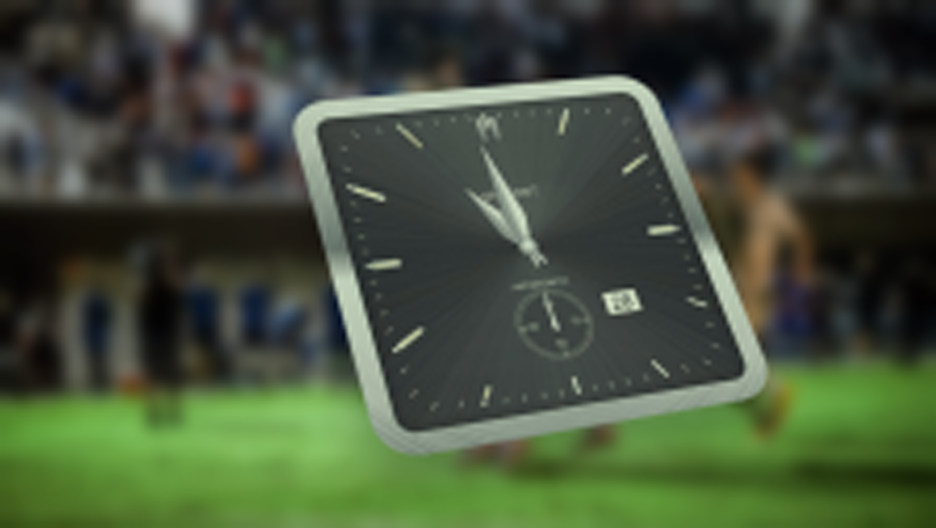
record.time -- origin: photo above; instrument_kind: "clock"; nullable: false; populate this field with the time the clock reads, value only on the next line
10:59
